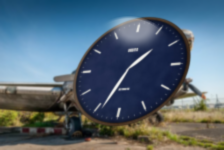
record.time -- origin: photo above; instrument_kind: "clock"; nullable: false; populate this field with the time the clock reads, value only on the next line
1:34
